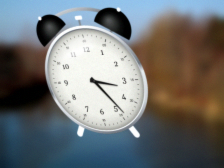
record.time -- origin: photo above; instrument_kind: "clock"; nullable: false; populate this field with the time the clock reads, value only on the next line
3:24
